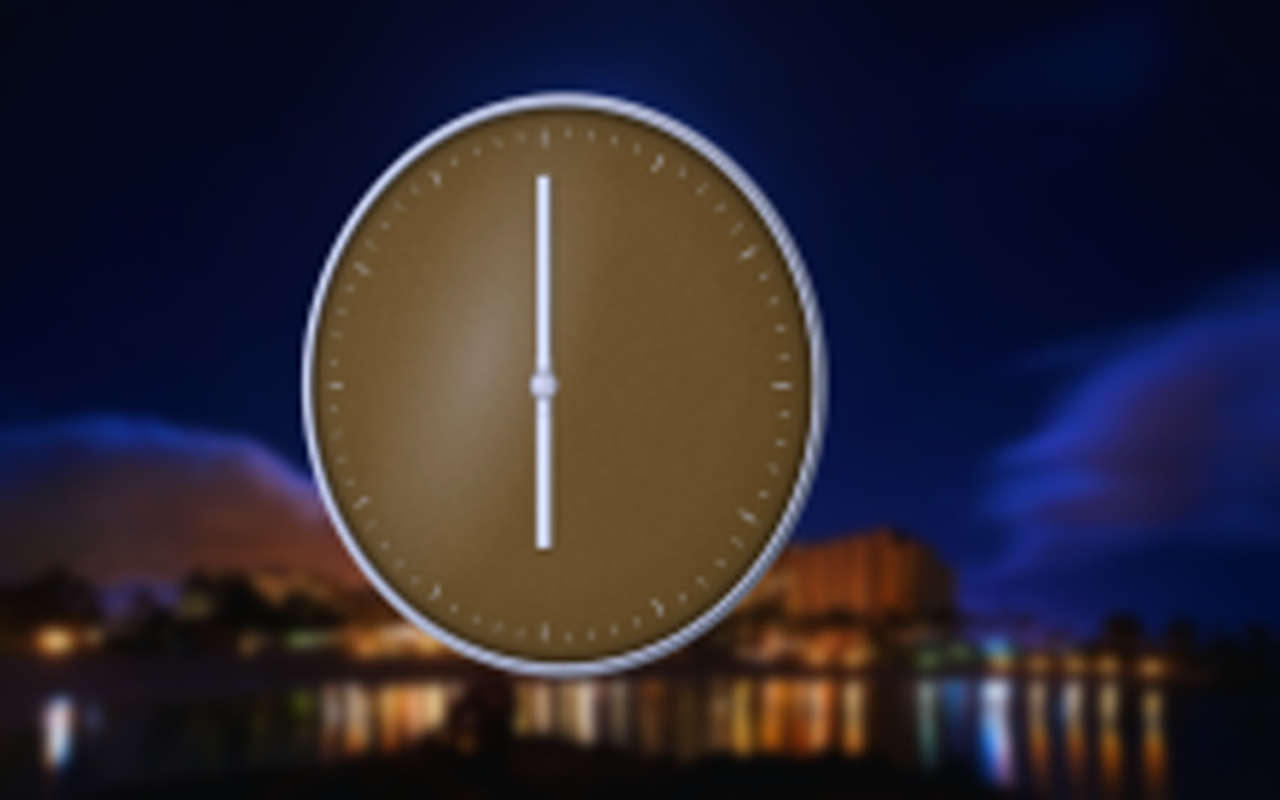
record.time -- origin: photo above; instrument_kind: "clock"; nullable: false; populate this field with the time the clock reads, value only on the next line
6:00
